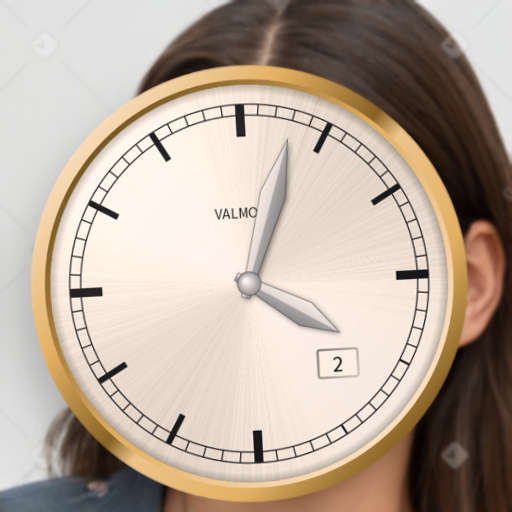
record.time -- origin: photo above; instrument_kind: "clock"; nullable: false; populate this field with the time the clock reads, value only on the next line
4:03
